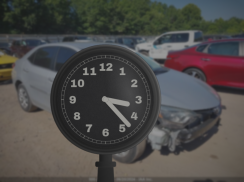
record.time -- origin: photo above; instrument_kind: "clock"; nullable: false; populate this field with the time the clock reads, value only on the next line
3:23
